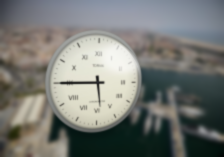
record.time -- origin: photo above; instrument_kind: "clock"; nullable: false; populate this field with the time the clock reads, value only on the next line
5:45
